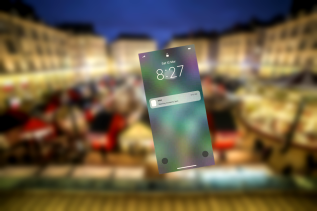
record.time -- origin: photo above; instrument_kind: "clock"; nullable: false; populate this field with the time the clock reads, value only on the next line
8:27
